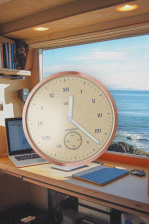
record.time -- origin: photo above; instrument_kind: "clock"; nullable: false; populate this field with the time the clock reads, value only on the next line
12:23
